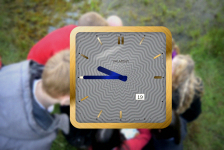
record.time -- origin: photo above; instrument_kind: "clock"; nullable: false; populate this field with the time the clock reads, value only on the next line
9:45
